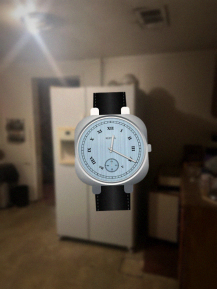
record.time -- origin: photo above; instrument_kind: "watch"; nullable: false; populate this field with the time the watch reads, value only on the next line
12:20
